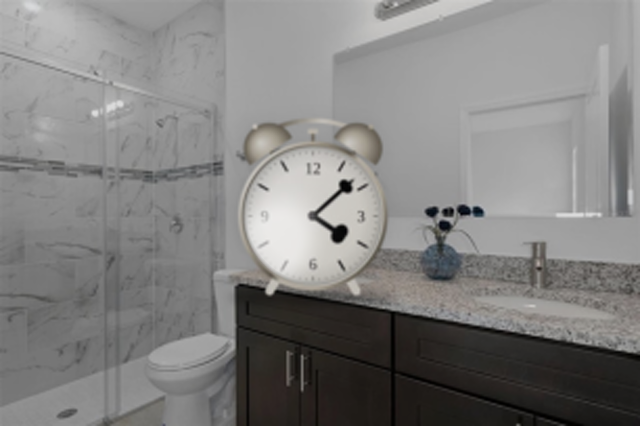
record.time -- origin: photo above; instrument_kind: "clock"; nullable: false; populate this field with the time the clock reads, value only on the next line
4:08
